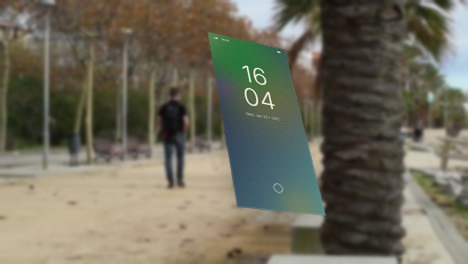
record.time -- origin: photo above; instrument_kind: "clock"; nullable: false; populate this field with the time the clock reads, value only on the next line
16:04
